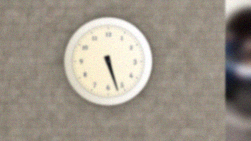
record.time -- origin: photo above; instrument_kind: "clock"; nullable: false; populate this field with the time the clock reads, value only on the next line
5:27
